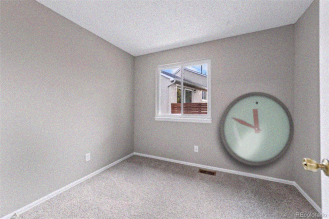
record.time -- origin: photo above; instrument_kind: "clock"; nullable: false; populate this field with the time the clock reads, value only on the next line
11:49
